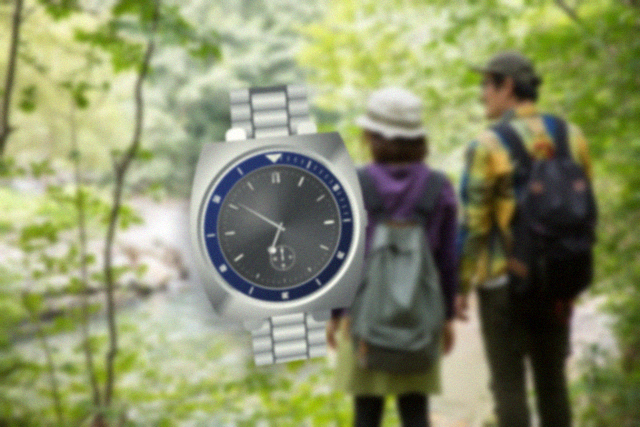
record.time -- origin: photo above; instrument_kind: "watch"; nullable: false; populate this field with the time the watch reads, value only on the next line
6:51
